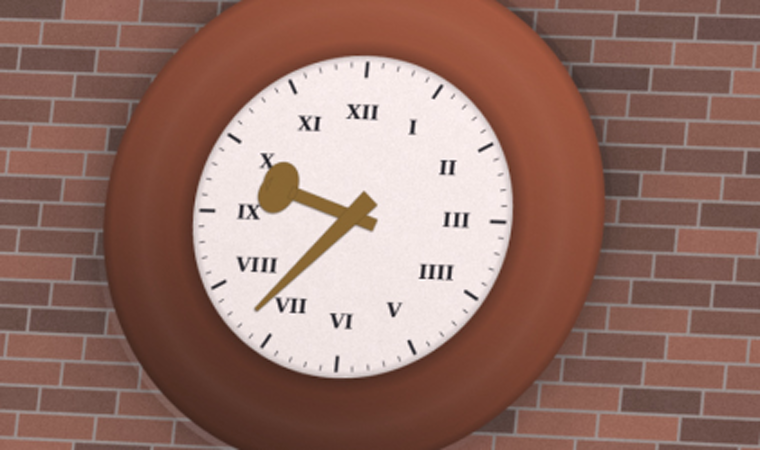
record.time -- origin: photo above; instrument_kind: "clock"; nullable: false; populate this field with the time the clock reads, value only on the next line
9:37
